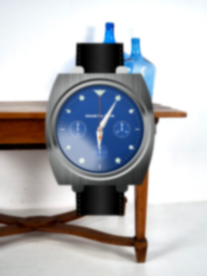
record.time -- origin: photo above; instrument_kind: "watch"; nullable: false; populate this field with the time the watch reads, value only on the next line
6:05
